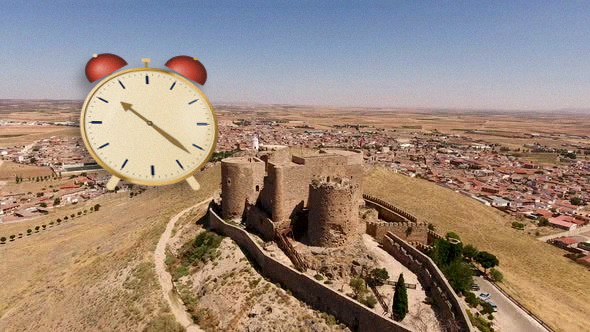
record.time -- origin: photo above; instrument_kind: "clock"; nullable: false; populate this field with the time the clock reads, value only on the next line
10:22
